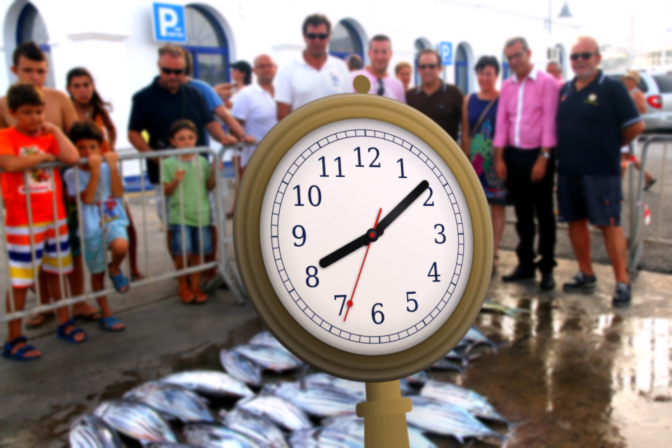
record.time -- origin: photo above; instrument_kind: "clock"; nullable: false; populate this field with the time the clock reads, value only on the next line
8:08:34
